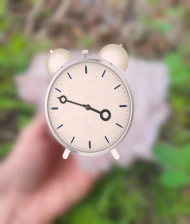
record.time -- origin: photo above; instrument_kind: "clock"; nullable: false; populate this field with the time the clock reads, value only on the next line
3:48
